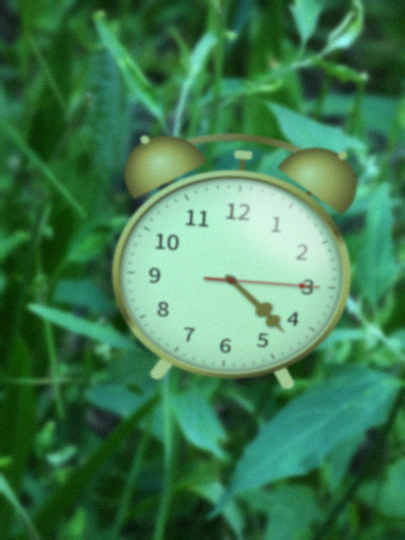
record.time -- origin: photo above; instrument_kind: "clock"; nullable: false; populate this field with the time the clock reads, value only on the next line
4:22:15
